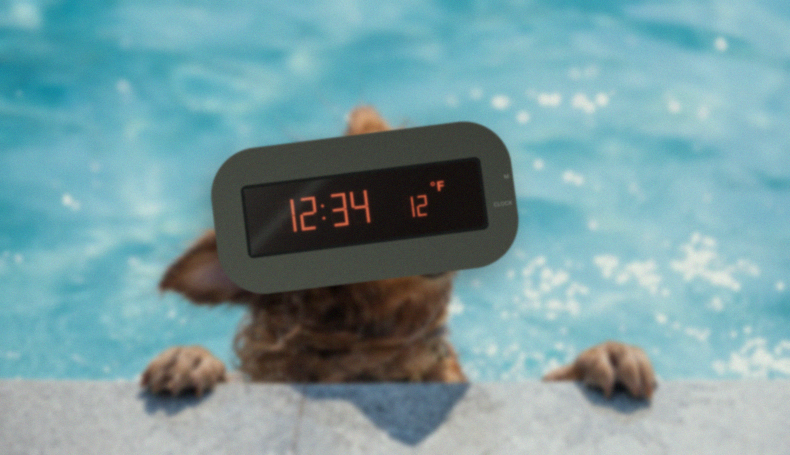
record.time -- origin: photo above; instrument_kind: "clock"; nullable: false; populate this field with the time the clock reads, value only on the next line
12:34
